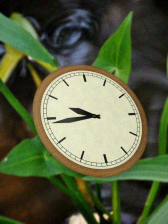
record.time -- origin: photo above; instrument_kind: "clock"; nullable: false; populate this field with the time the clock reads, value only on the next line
9:44
